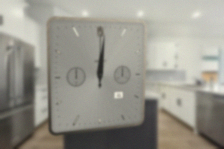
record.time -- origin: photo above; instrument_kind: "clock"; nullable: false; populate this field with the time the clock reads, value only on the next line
12:01
